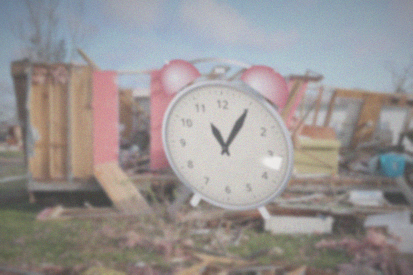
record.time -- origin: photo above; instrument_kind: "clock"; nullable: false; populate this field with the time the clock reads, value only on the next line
11:05
